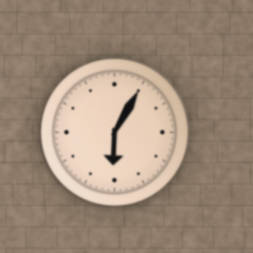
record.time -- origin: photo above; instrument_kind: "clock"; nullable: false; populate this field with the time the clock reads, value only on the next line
6:05
